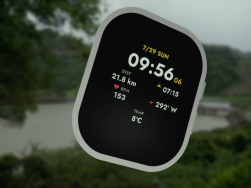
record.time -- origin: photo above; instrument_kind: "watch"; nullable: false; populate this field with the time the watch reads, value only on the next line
9:56
